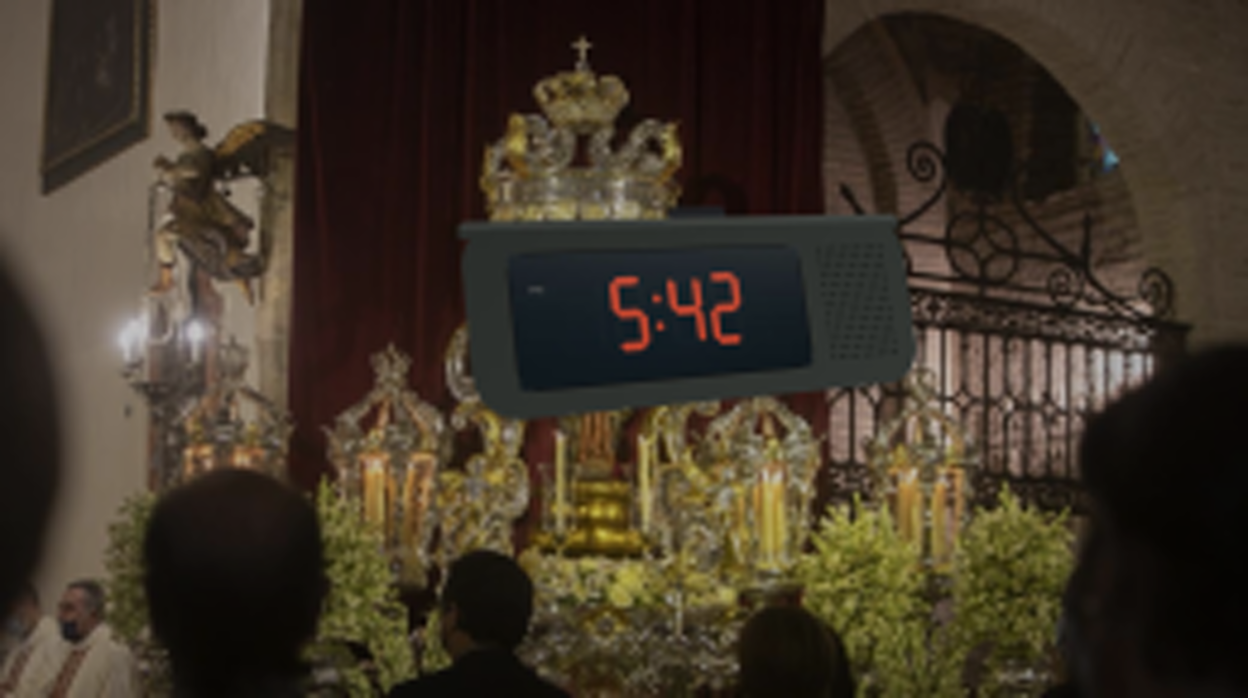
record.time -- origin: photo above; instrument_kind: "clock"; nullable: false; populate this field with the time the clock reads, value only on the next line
5:42
